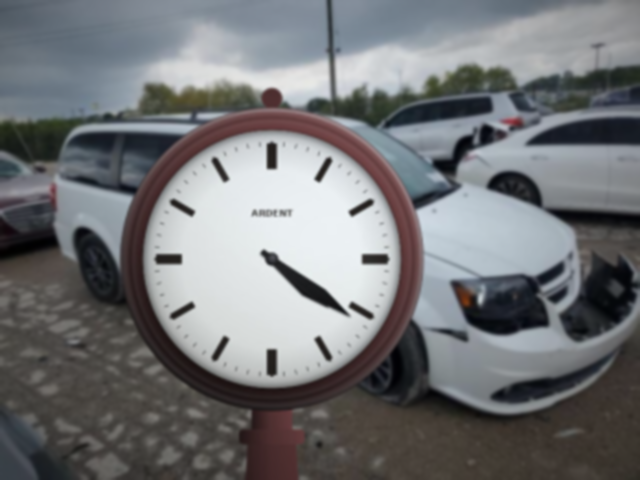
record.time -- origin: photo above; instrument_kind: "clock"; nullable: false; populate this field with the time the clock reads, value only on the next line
4:21
